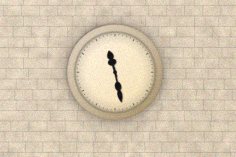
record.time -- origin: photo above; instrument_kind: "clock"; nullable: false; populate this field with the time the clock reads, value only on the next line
11:28
